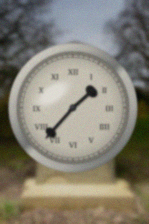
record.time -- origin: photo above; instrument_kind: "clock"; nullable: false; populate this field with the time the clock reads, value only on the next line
1:37
